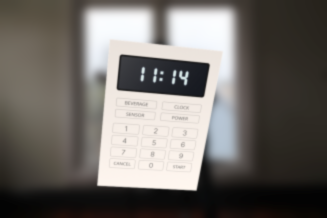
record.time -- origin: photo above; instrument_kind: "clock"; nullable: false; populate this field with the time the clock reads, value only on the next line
11:14
